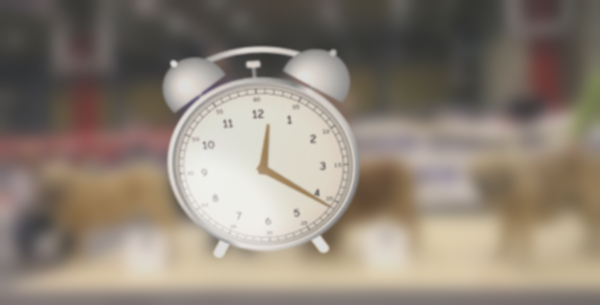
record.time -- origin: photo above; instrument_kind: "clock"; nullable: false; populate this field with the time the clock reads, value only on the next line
12:21
